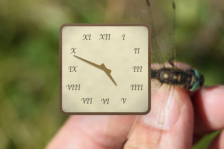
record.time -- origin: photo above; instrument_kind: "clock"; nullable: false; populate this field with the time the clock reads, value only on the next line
4:49
